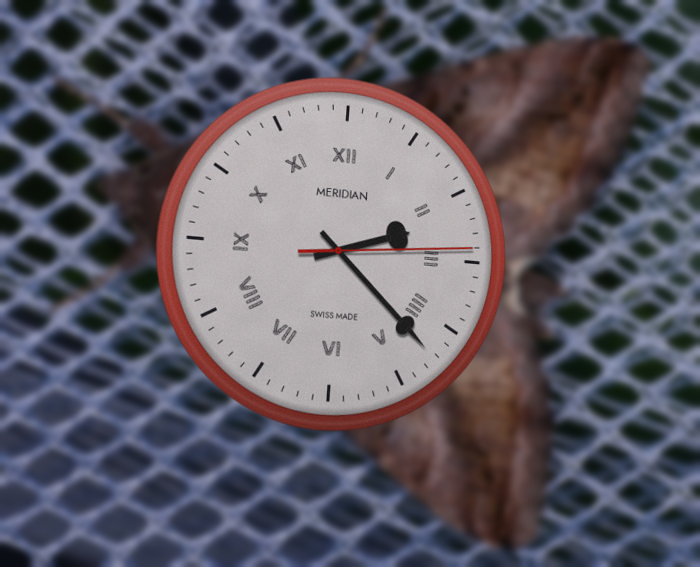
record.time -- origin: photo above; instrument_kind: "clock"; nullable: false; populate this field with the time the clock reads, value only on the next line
2:22:14
